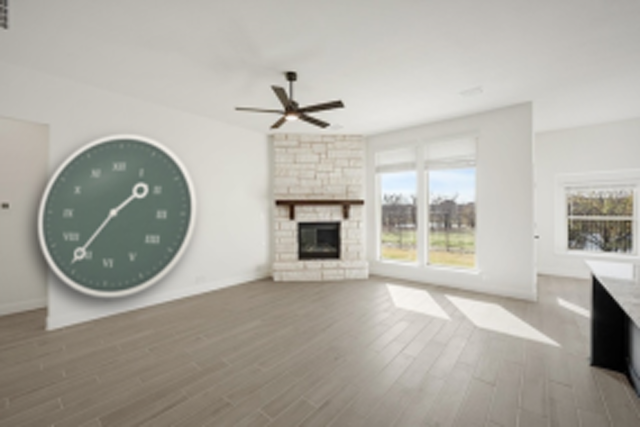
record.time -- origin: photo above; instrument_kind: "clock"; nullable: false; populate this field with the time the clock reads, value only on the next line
1:36
